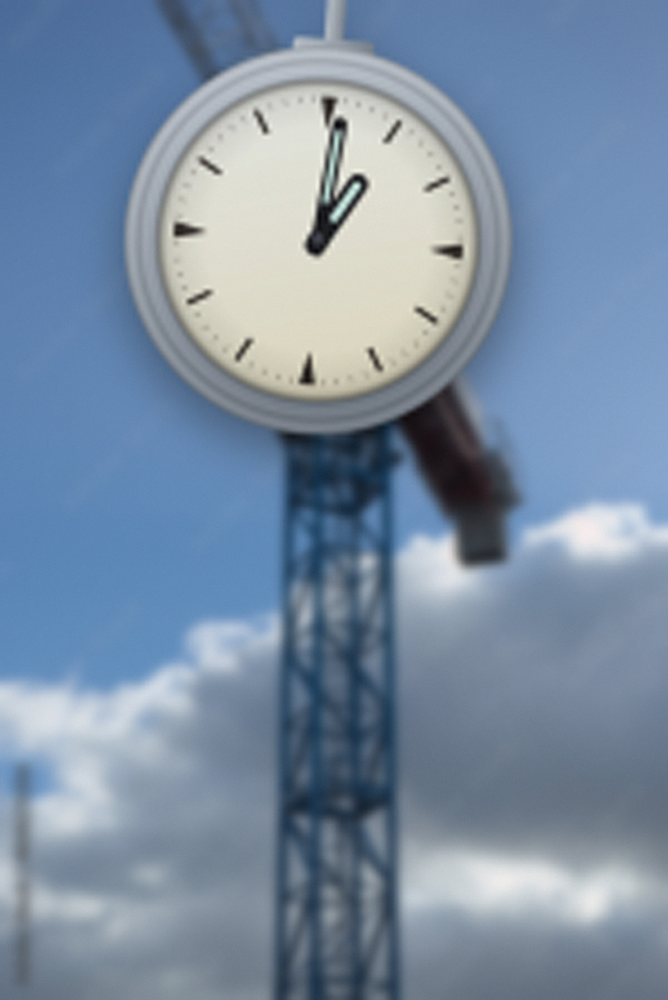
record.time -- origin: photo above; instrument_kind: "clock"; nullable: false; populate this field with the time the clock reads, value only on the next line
1:01
